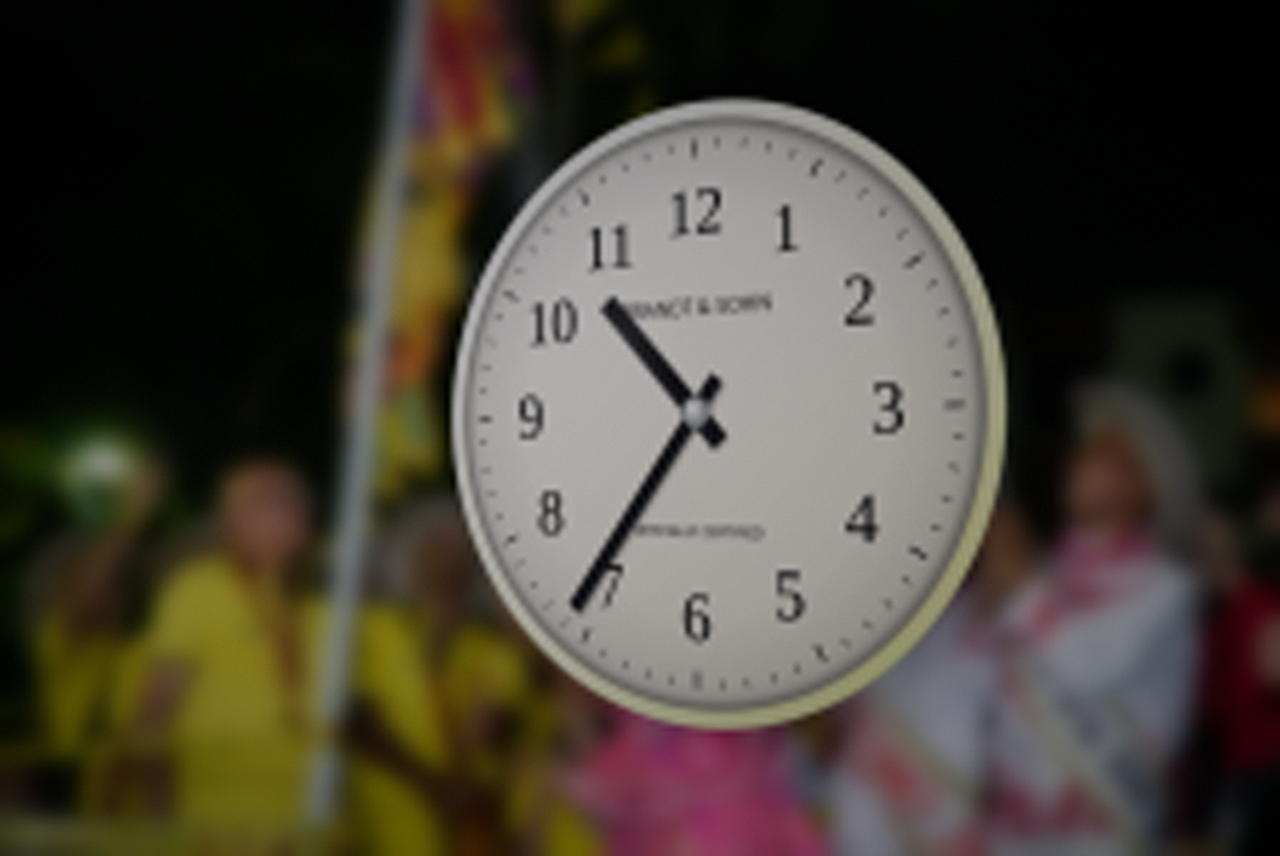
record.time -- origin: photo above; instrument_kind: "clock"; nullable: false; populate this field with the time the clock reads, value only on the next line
10:36
